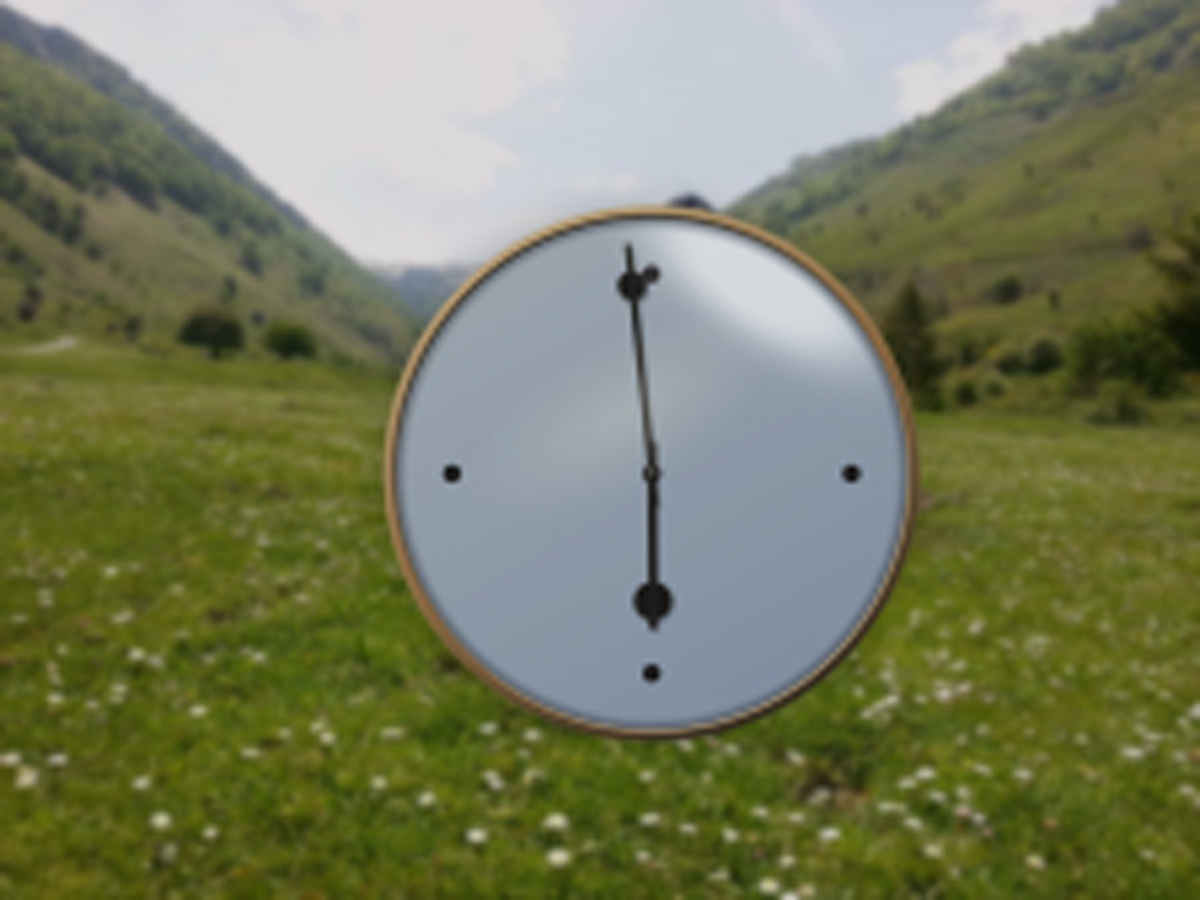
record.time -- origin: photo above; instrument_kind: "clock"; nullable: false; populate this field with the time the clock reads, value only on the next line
5:59
